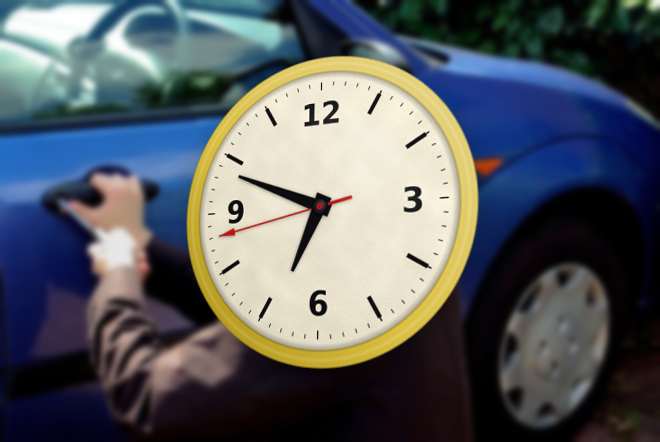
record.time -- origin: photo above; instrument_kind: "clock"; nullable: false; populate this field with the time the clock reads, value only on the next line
6:48:43
